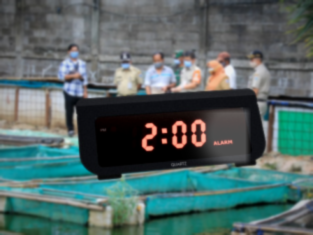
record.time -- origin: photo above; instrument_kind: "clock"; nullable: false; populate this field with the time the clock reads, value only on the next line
2:00
